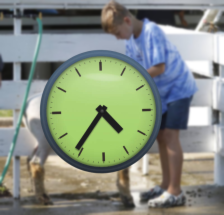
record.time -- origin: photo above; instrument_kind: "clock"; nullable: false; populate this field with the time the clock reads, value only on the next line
4:36
